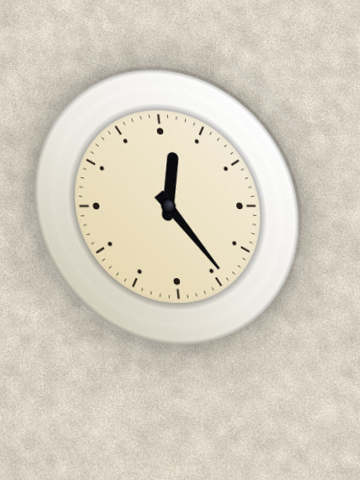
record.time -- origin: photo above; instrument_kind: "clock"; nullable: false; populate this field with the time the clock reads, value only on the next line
12:24
